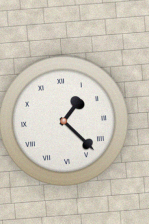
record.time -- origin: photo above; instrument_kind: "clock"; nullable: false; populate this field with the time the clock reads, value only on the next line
1:23
